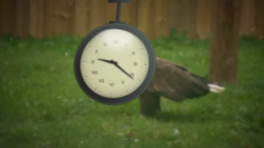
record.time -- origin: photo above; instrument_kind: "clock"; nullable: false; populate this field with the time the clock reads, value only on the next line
9:21
